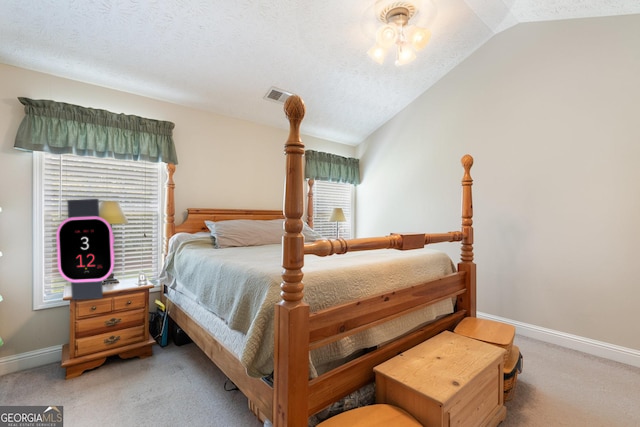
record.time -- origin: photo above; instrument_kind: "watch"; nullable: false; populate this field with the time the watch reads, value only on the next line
3:12
